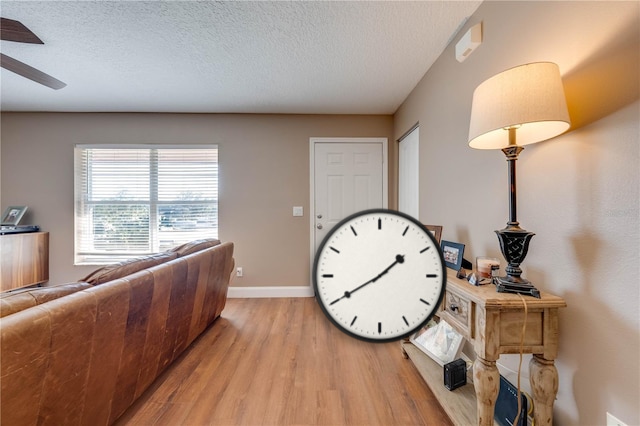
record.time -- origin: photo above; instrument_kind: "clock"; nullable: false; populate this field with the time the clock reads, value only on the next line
1:40
